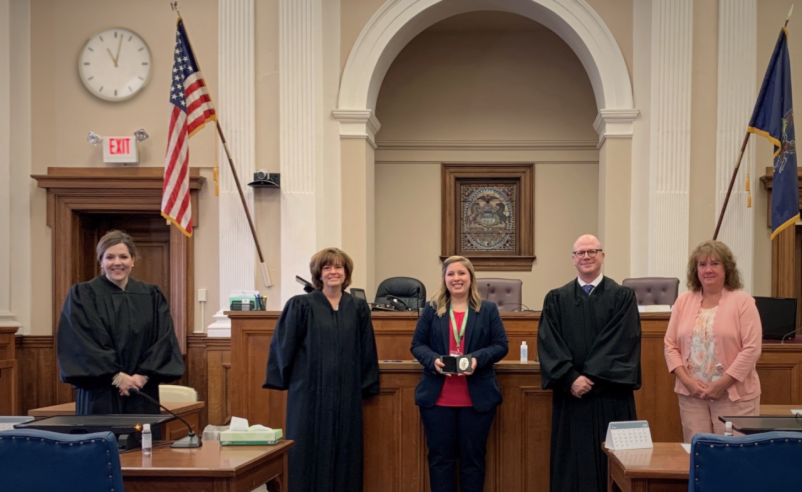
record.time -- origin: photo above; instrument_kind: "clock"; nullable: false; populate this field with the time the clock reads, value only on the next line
11:02
